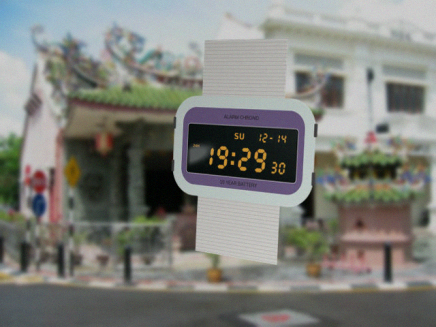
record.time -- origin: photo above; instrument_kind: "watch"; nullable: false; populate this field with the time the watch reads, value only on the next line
19:29:30
